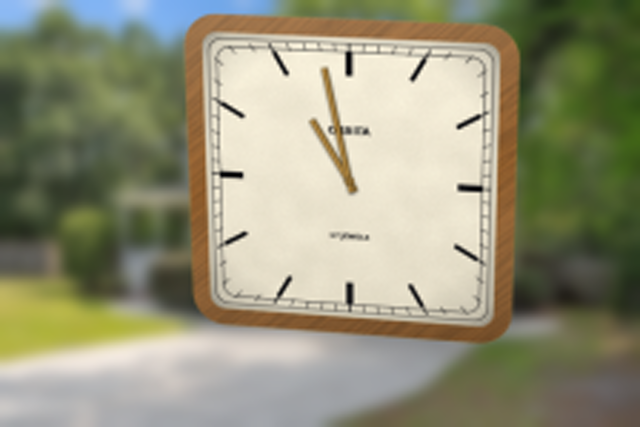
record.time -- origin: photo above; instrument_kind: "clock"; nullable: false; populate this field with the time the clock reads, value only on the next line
10:58
